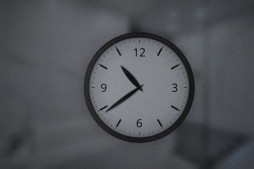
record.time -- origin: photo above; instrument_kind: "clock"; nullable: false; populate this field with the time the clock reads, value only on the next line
10:39
